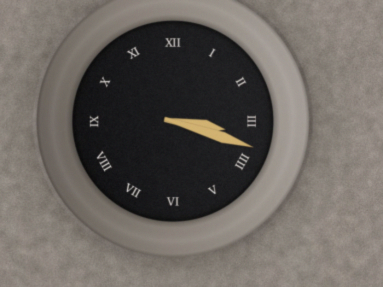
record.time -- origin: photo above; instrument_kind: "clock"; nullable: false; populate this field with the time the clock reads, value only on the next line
3:18
